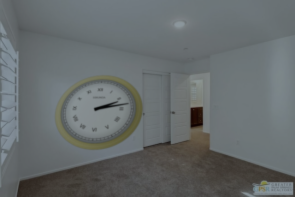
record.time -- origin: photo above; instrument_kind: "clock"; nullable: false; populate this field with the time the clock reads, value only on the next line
2:13
